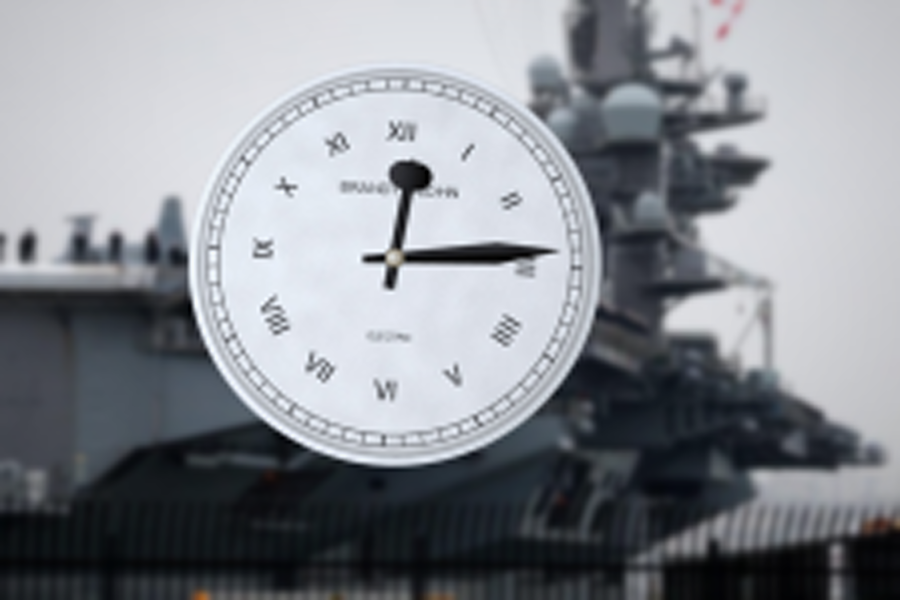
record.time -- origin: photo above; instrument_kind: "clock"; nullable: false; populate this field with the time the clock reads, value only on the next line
12:14
